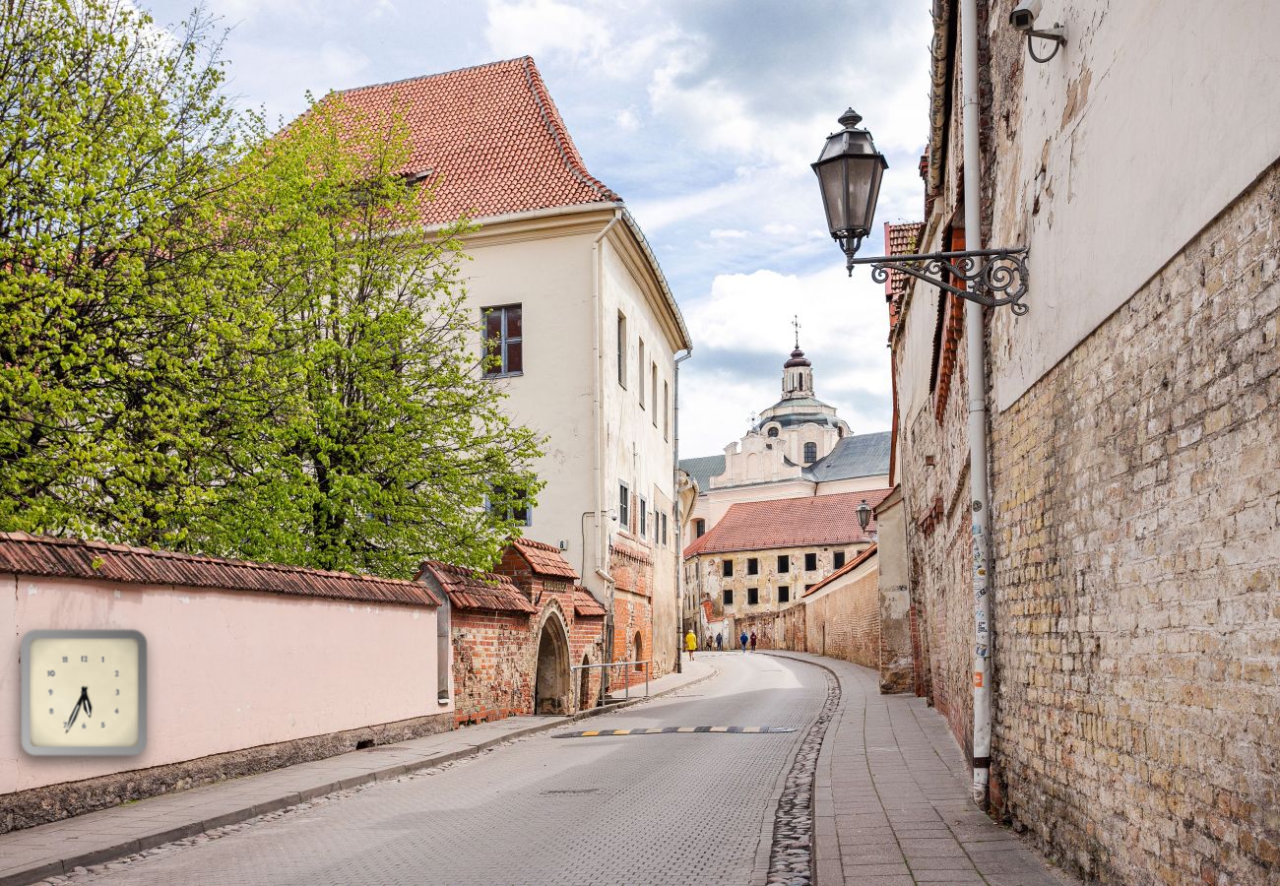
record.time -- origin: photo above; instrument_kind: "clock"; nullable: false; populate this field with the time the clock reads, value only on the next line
5:34
